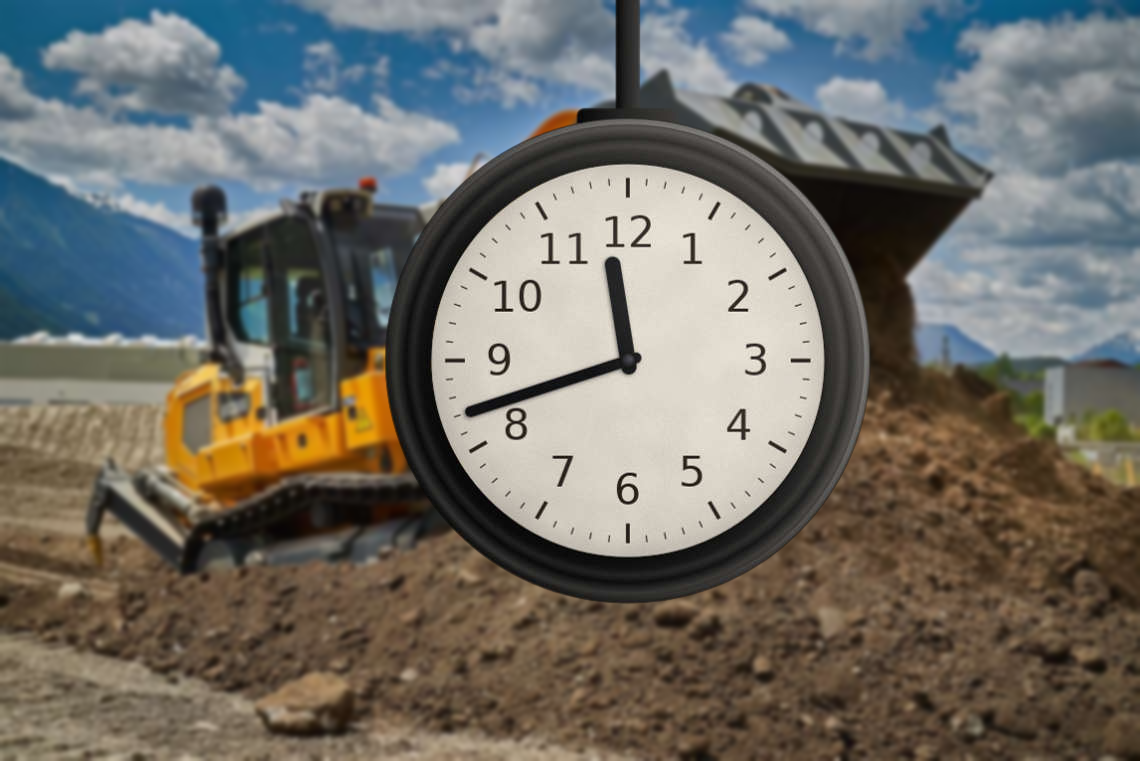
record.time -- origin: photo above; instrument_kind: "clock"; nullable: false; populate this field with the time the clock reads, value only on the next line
11:42
